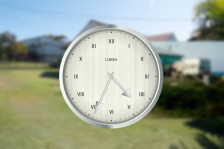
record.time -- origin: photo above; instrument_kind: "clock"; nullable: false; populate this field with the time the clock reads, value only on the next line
4:34
